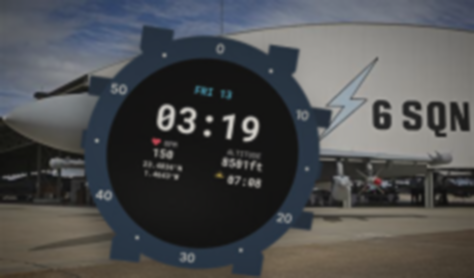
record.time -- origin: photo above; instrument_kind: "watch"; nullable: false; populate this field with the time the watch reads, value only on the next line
3:19
